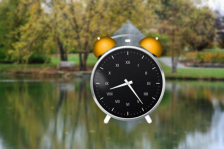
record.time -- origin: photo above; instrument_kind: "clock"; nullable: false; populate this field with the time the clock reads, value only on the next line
8:24
